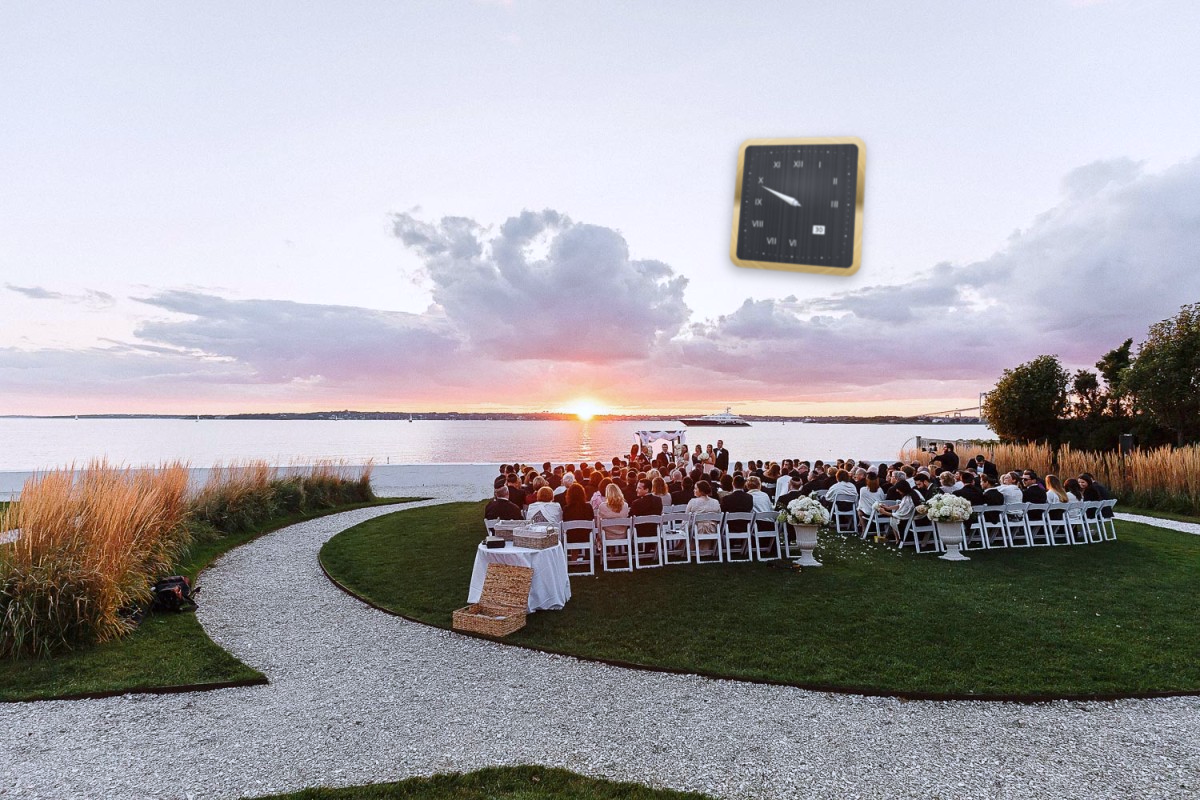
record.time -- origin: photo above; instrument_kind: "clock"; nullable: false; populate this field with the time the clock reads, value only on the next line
9:49
